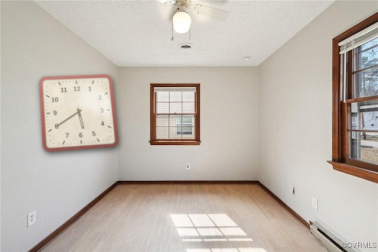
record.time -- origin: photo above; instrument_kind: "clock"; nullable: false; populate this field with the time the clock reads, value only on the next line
5:40
